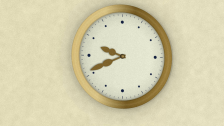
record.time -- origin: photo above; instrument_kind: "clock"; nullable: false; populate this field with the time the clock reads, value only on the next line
9:41
